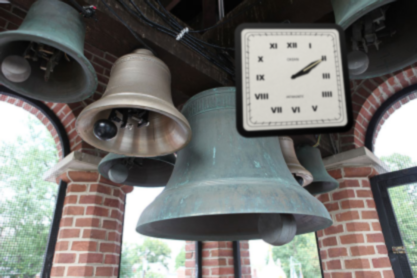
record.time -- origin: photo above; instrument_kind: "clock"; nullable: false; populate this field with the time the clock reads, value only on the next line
2:10
